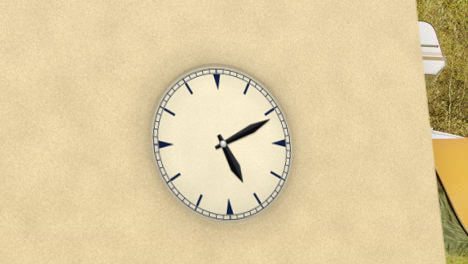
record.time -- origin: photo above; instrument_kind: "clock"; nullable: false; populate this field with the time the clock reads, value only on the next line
5:11
